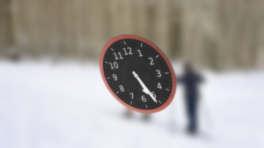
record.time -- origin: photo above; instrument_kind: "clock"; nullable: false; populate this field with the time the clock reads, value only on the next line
5:26
